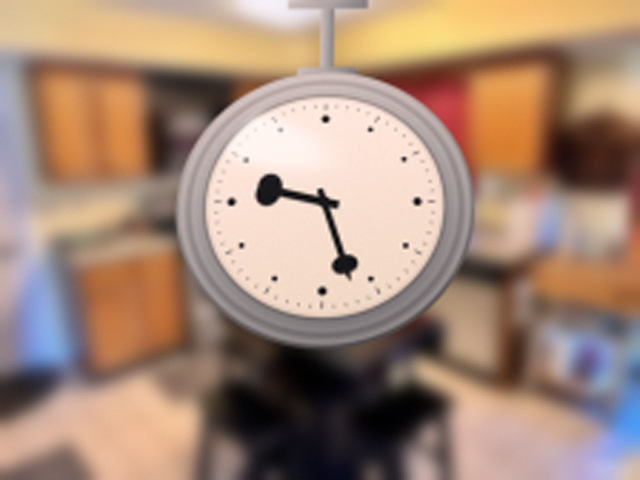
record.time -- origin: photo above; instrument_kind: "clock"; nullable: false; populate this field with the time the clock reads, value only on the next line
9:27
